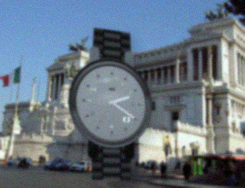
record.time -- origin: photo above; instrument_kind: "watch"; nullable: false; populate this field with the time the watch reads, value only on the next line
2:20
